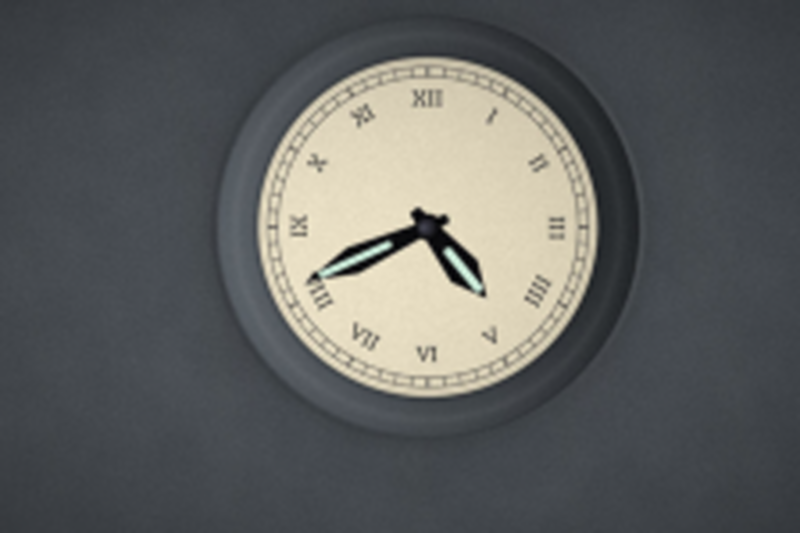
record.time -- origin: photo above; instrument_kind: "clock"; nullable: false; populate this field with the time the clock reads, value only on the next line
4:41
